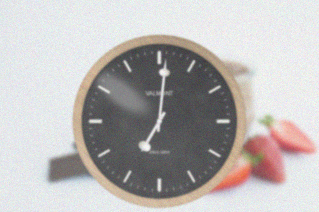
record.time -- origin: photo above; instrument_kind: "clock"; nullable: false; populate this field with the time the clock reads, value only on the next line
7:01
